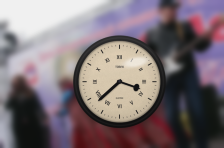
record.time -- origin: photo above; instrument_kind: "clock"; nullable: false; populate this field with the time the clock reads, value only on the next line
3:38
